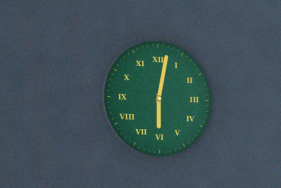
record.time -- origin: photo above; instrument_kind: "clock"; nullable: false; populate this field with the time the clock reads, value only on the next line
6:02
